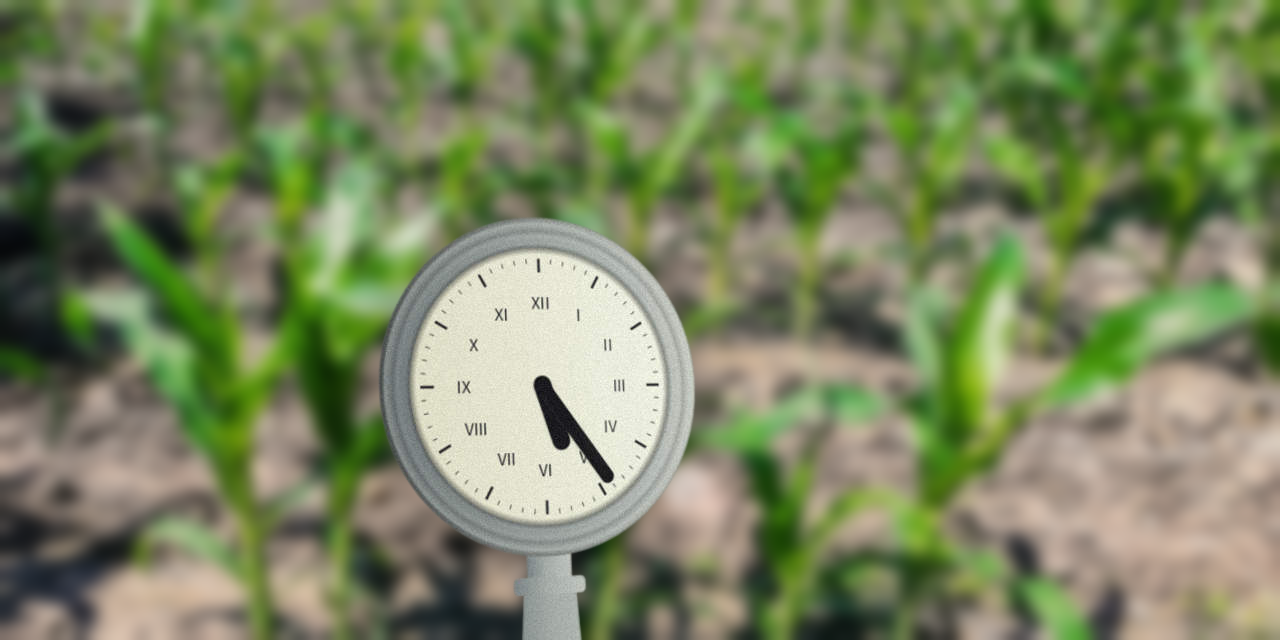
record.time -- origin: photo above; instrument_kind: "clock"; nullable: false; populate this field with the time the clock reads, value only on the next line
5:24
